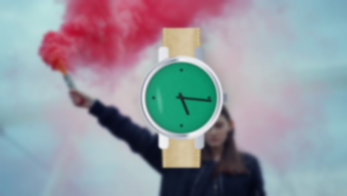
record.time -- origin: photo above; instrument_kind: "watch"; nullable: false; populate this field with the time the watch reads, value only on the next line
5:16
